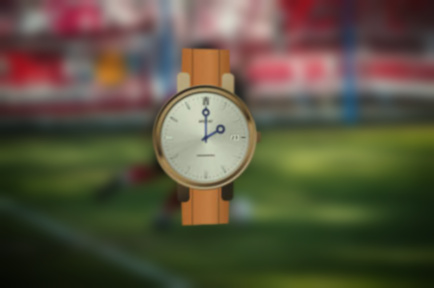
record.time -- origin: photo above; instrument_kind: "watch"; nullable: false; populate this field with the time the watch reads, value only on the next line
2:00
